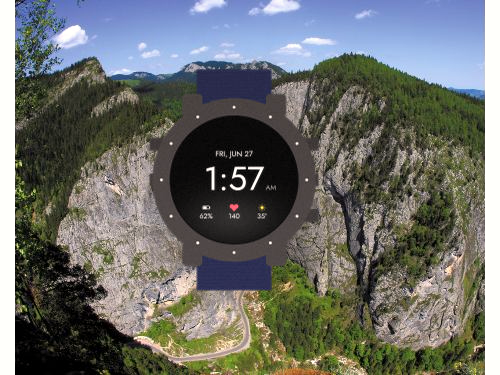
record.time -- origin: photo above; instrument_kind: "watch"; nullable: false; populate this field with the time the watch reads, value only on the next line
1:57
